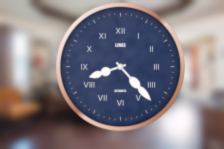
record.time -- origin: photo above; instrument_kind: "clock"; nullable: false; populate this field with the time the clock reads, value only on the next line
8:23
